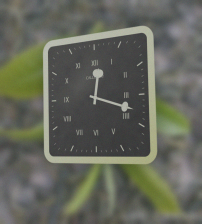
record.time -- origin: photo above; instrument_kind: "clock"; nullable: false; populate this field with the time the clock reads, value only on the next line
12:18
